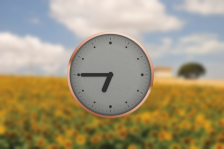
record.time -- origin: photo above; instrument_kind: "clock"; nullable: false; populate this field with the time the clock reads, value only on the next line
6:45
